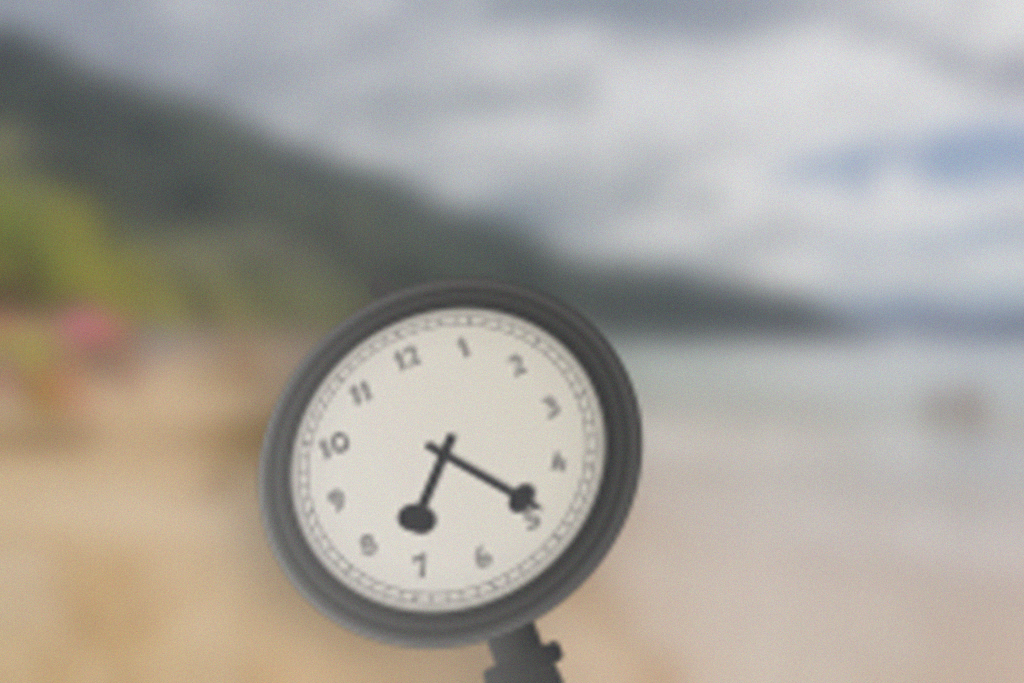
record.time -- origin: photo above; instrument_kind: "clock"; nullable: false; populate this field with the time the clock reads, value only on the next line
7:24
